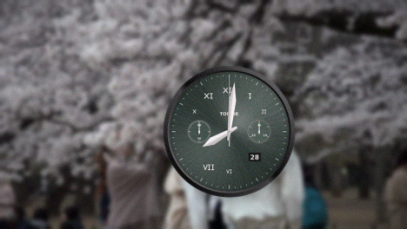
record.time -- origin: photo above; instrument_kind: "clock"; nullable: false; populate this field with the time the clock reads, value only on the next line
8:01
